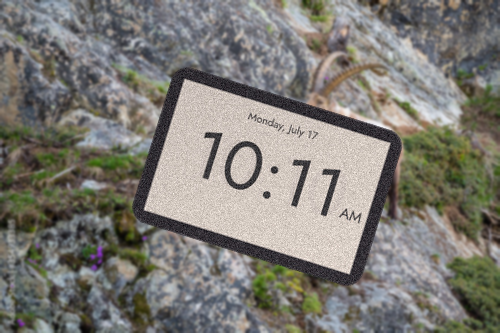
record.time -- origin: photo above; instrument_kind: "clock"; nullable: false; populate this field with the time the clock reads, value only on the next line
10:11
